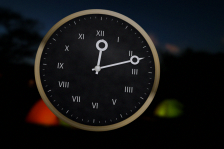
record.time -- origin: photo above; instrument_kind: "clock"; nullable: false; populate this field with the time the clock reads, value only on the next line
12:12
